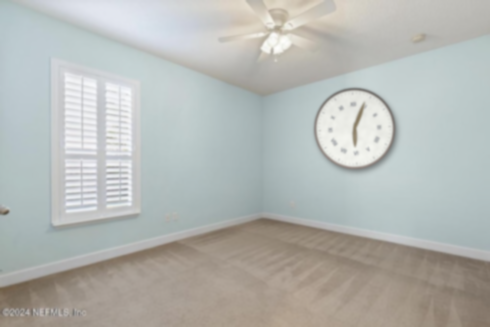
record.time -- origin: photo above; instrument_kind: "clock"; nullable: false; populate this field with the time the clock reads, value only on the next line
6:04
